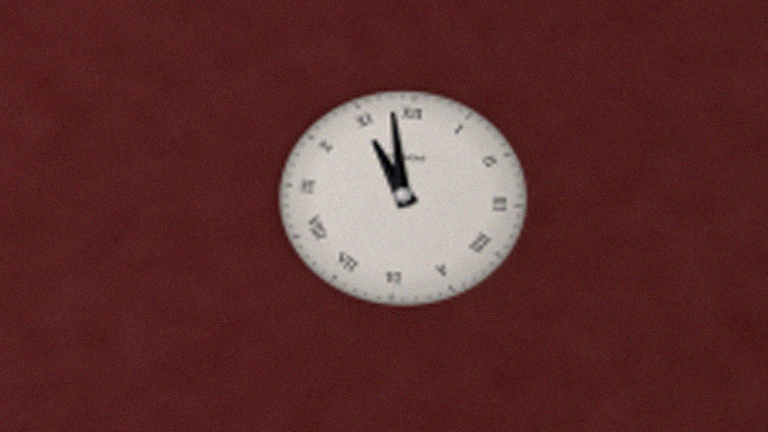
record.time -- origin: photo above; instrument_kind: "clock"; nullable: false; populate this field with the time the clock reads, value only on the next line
10:58
